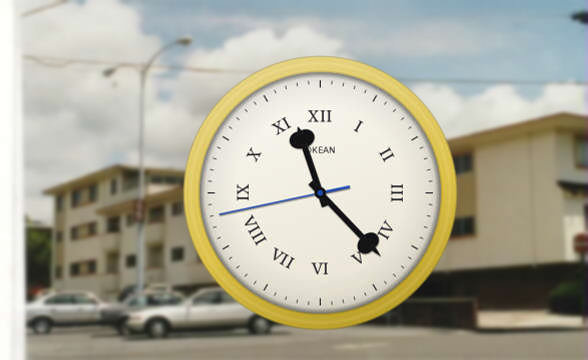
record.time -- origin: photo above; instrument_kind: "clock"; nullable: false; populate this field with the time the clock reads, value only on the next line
11:22:43
